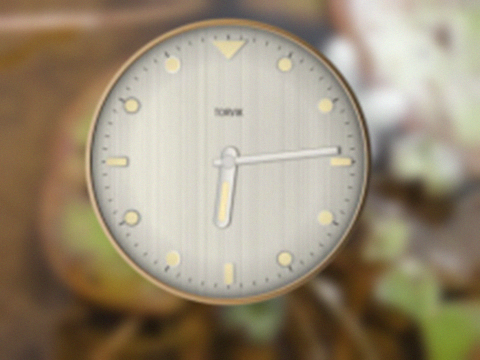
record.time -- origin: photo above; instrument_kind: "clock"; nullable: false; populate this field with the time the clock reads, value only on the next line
6:14
